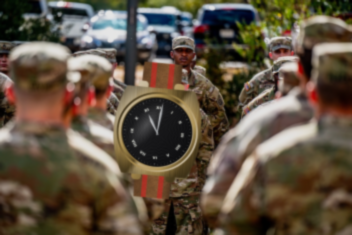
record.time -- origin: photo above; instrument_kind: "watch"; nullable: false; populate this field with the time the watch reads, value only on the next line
11:01
